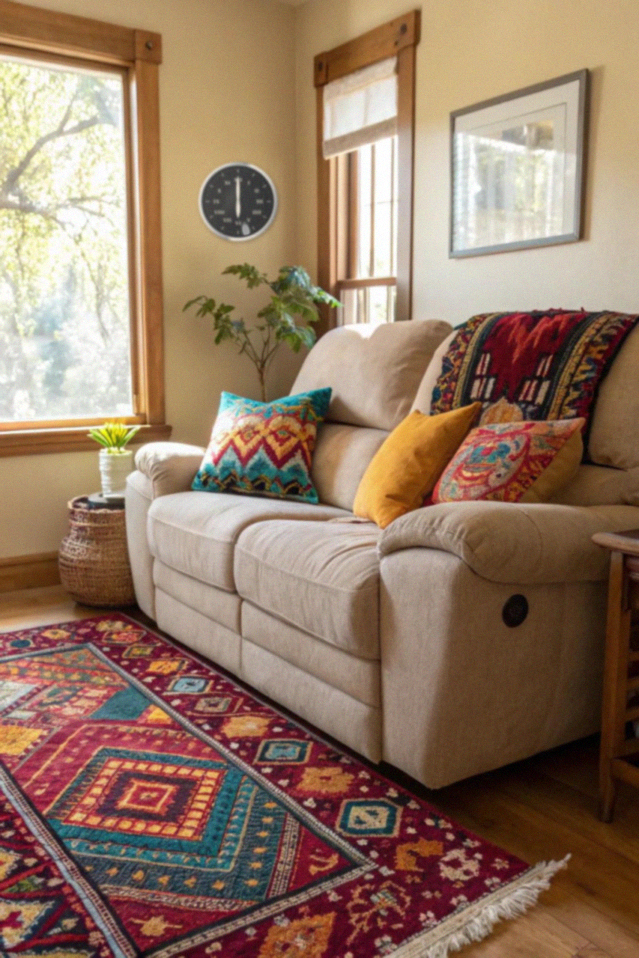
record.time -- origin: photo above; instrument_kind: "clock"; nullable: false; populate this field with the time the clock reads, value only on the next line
6:00
